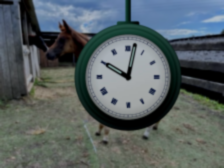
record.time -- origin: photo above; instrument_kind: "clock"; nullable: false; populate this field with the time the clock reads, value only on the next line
10:02
